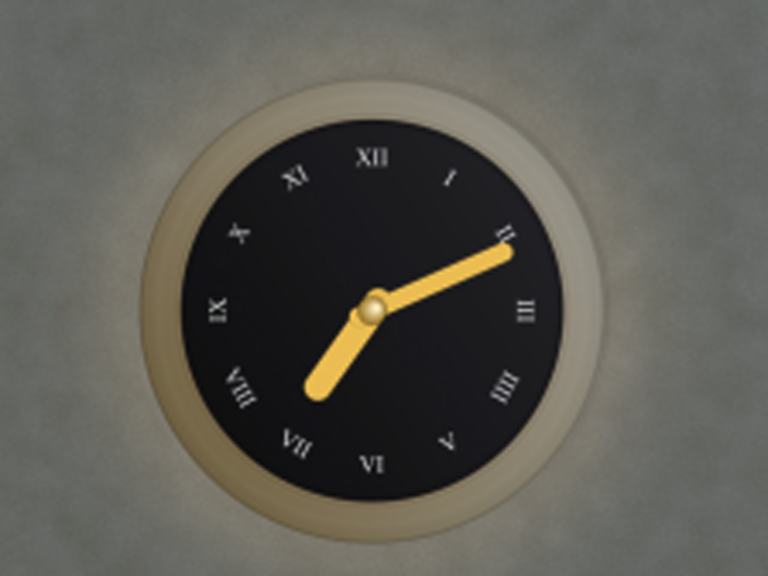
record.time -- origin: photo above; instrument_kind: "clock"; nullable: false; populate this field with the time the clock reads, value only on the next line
7:11
